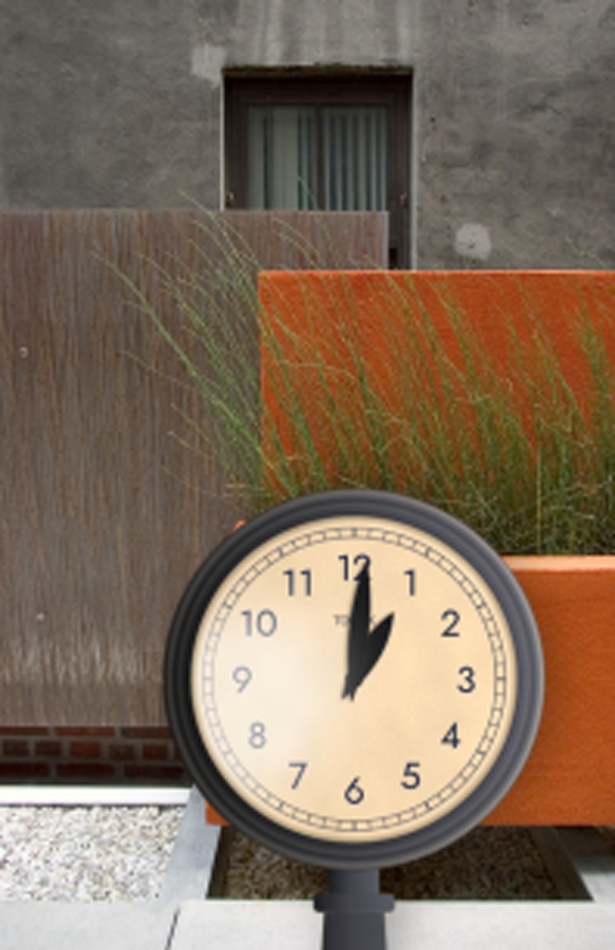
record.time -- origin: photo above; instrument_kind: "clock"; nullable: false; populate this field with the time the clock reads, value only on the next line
1:01
